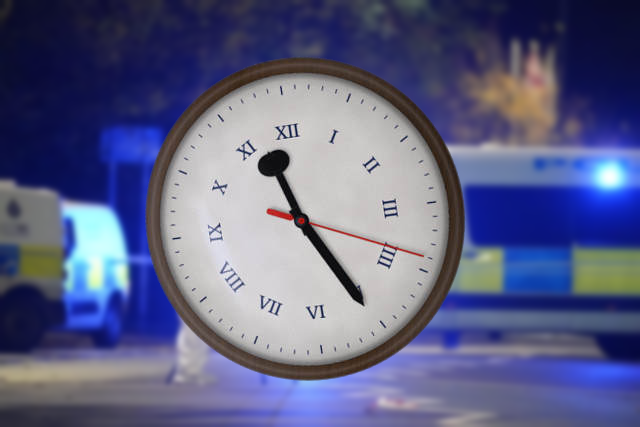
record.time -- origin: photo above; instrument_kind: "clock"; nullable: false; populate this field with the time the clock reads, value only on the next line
11:25:19
